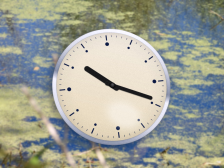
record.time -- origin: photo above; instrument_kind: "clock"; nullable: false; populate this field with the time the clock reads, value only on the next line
10:19
